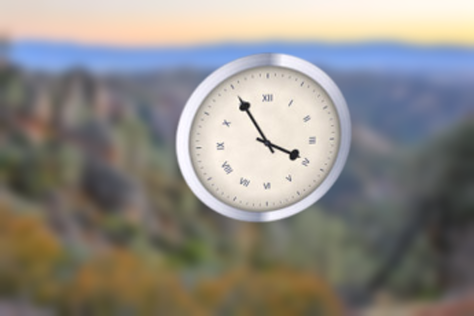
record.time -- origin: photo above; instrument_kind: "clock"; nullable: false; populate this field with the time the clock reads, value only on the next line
3:55
